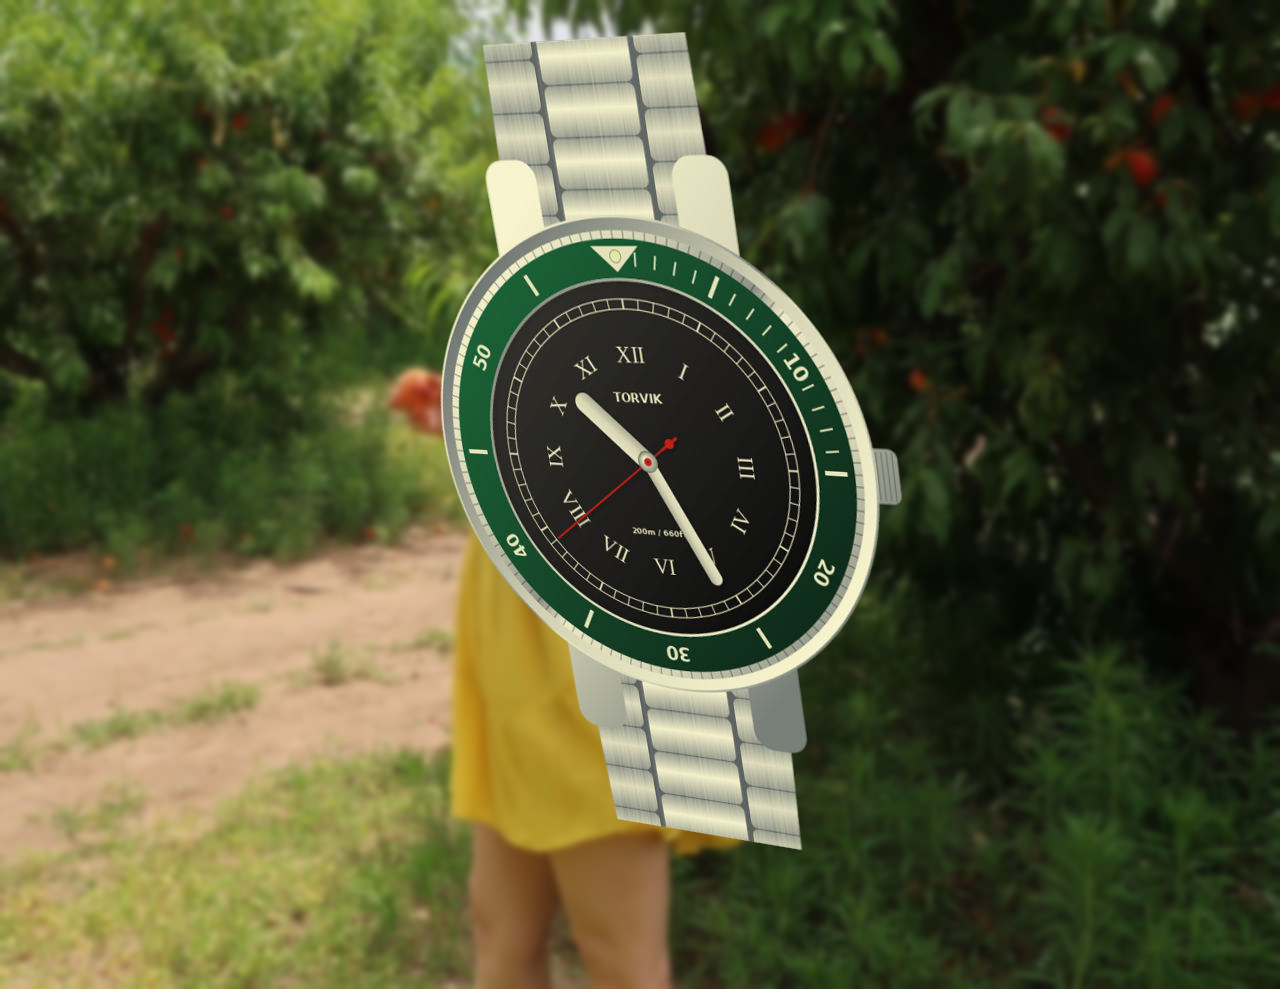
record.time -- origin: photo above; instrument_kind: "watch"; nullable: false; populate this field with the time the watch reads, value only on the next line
10:25:39
